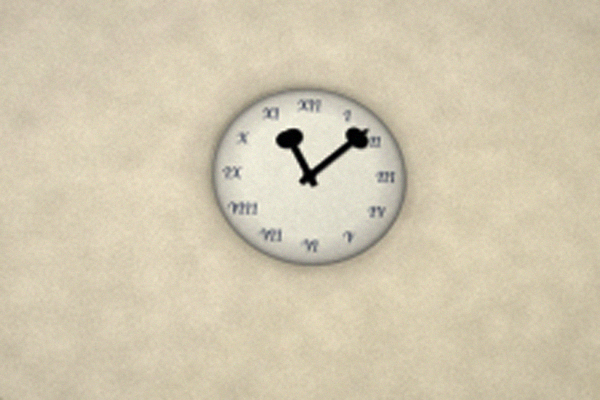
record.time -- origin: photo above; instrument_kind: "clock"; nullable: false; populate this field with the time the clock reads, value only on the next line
11:08
